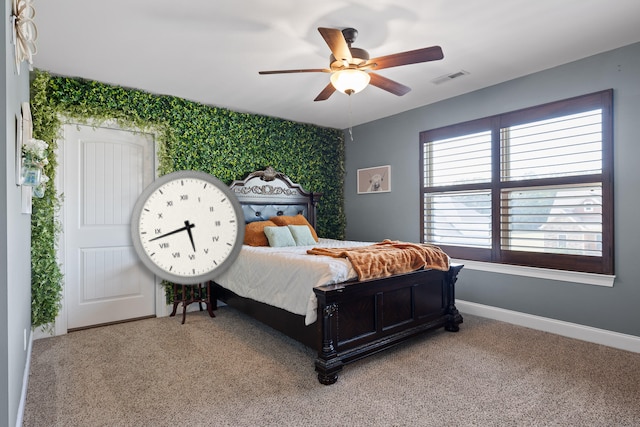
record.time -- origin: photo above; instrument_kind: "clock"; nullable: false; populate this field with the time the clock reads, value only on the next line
5:43
